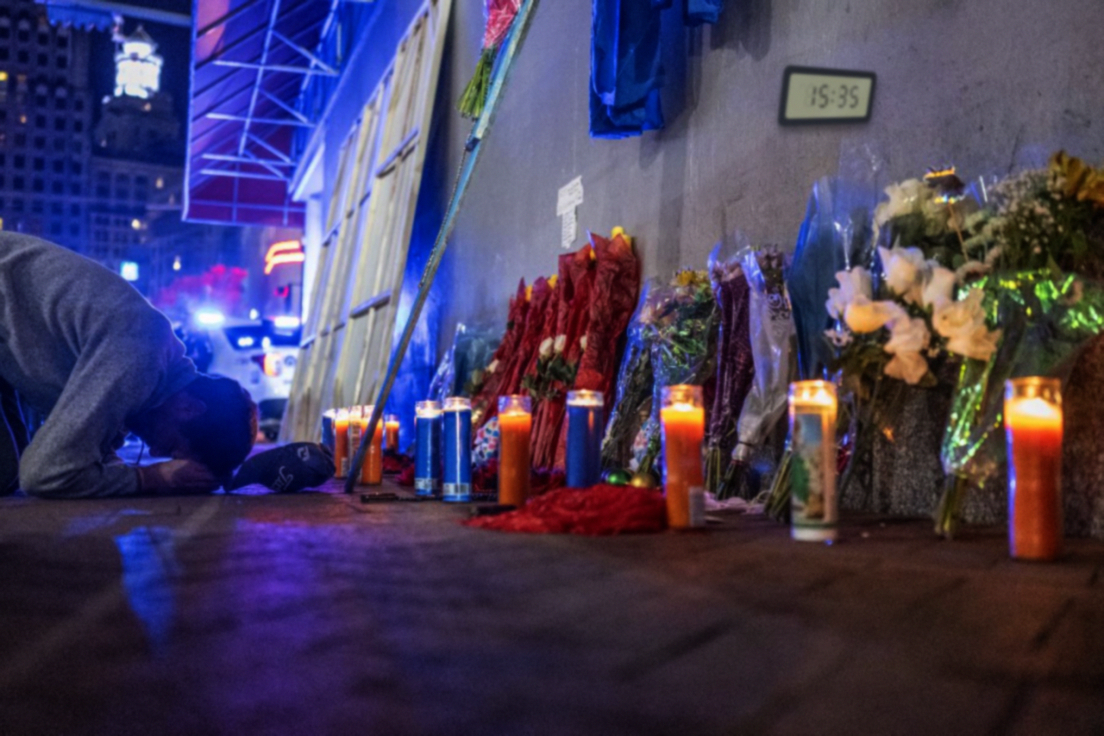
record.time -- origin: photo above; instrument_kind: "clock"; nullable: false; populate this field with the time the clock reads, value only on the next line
15:35
